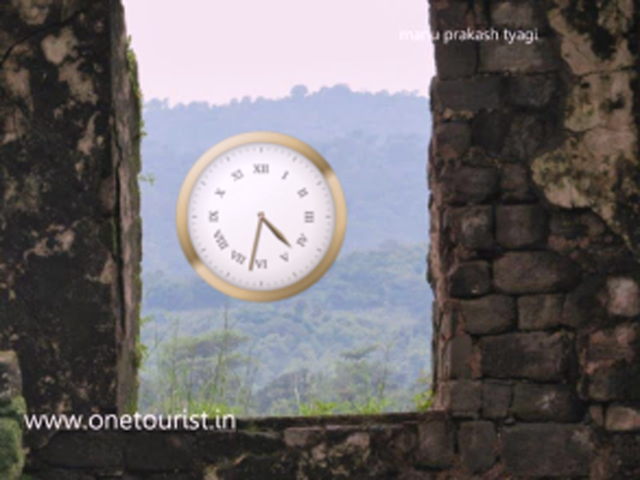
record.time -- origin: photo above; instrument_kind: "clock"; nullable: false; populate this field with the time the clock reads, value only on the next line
4:32
